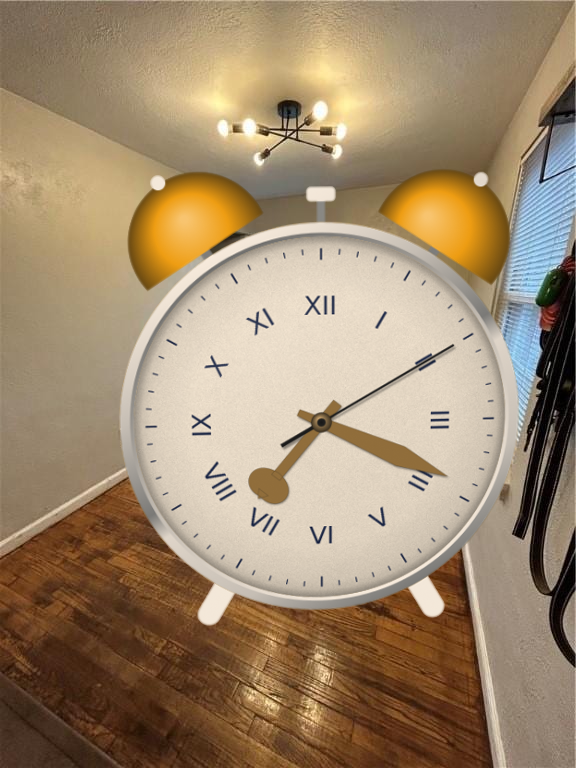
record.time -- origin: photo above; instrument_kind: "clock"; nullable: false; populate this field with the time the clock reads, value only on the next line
7:19:10
